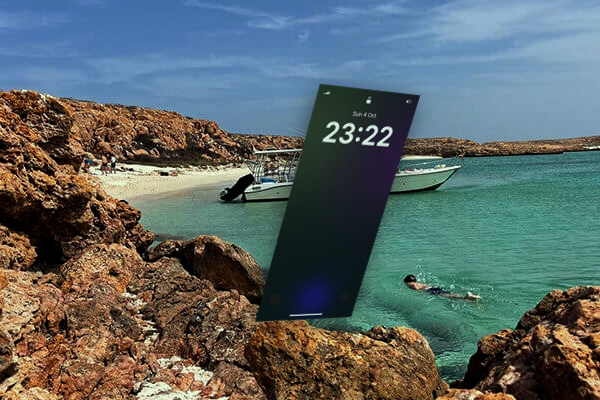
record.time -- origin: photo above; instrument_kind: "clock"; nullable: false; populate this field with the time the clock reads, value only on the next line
23:22
